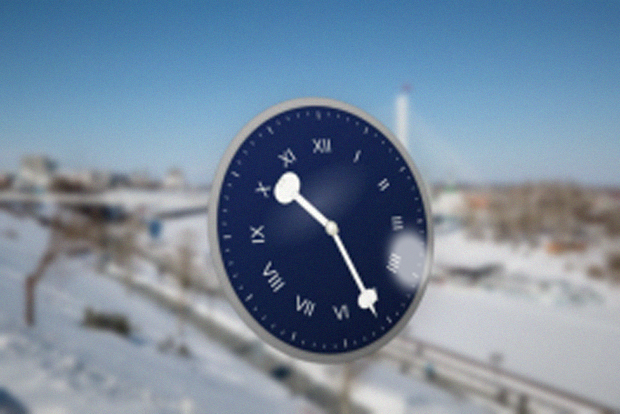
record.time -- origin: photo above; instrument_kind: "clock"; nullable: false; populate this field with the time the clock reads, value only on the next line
10:26
